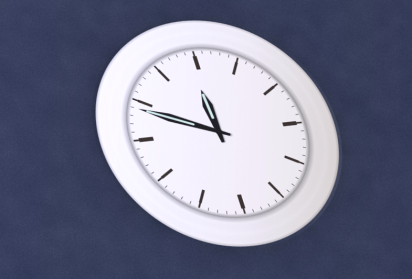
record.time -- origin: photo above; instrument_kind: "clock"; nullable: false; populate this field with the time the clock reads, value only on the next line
11:49
